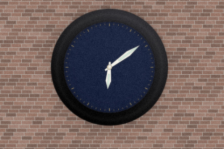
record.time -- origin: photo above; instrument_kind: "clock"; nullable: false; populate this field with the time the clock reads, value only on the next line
6:09
